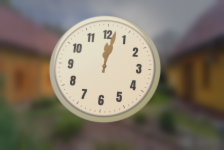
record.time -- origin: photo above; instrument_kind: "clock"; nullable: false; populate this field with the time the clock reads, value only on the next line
12:02
